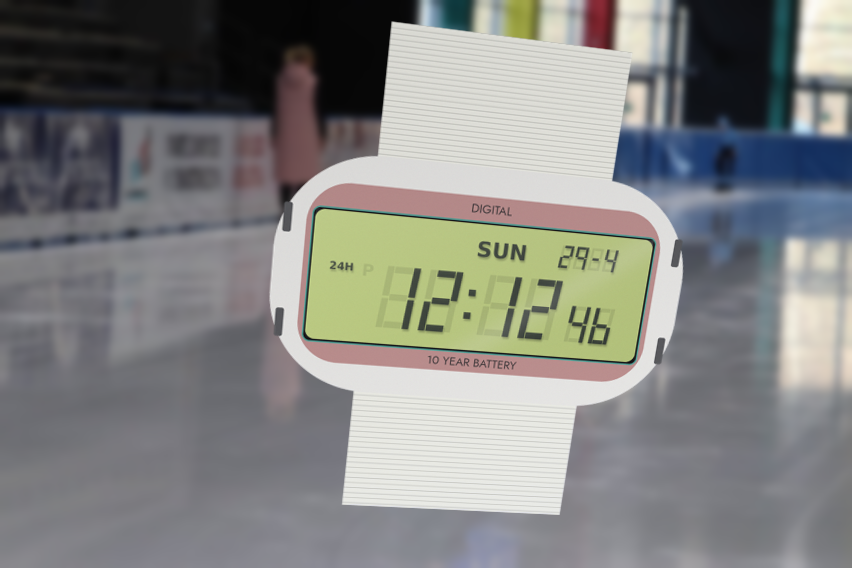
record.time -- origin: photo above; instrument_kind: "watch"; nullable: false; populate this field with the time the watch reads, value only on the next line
12:12:46
